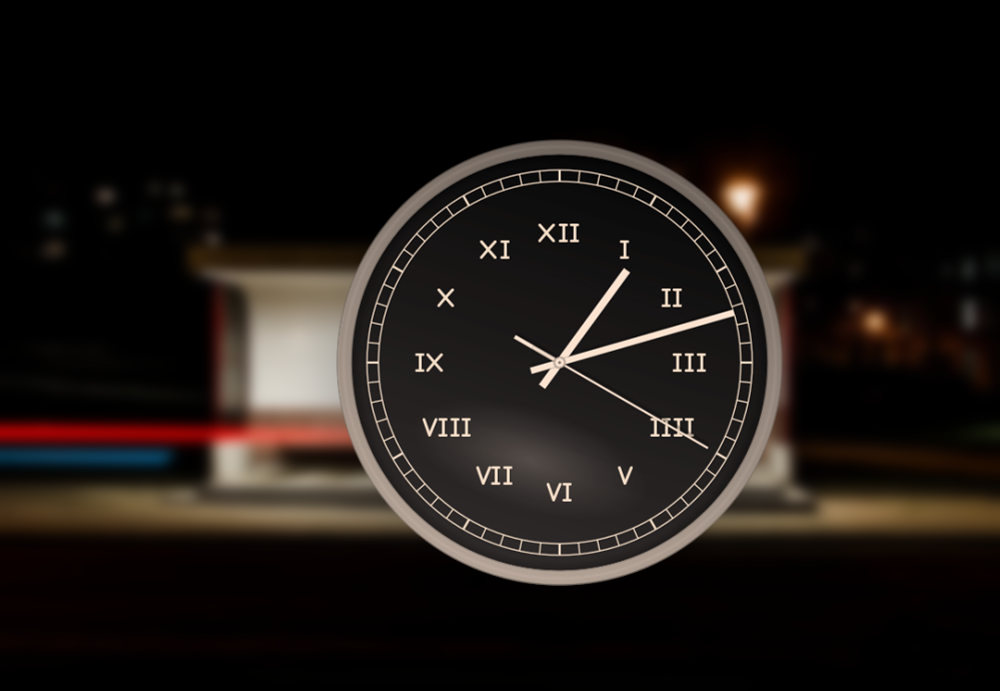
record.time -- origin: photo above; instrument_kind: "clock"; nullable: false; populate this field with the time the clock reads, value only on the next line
1:12:20
